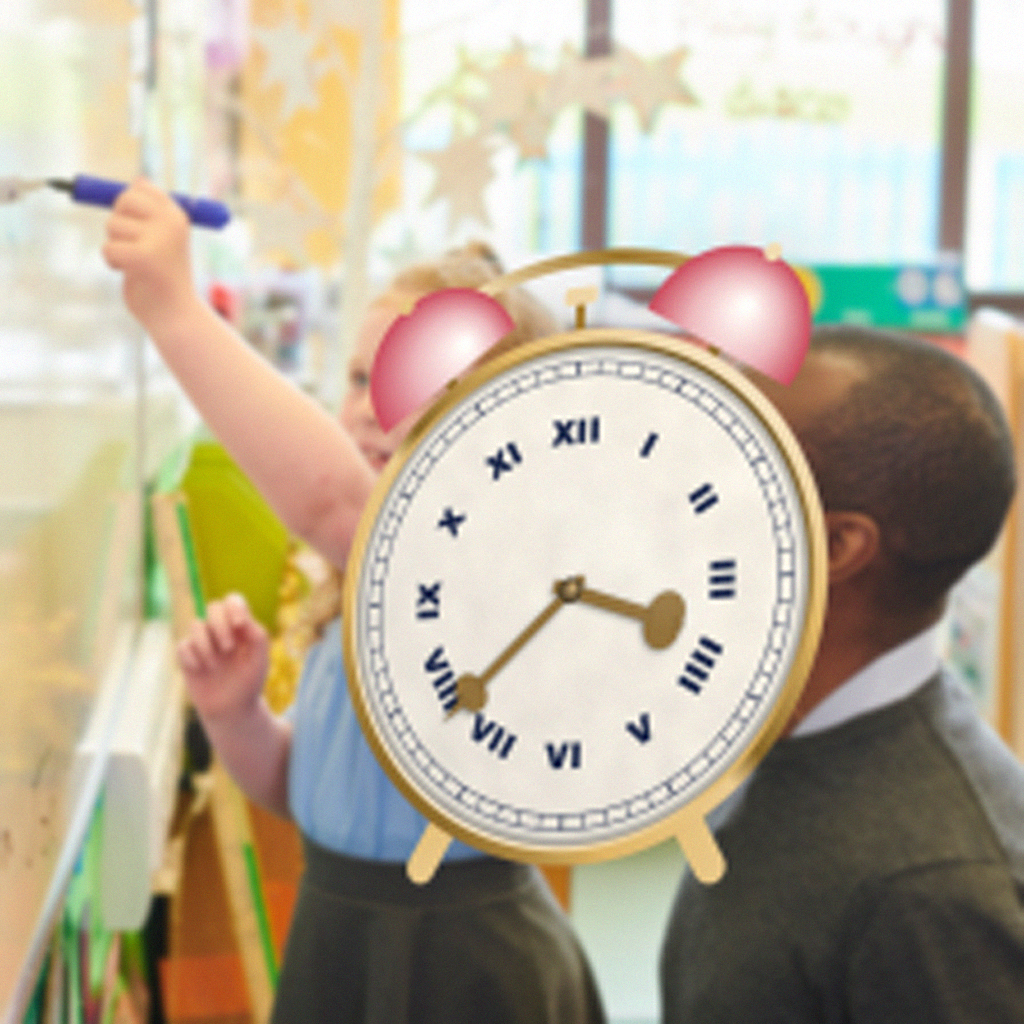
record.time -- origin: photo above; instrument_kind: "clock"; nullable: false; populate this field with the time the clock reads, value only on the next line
3:38
